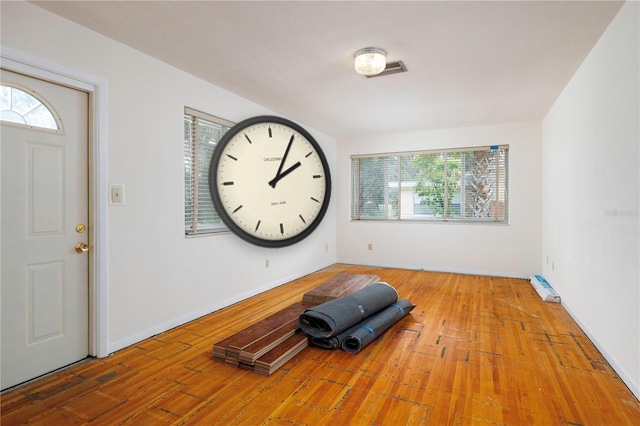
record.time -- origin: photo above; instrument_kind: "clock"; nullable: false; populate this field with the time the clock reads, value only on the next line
2:05
